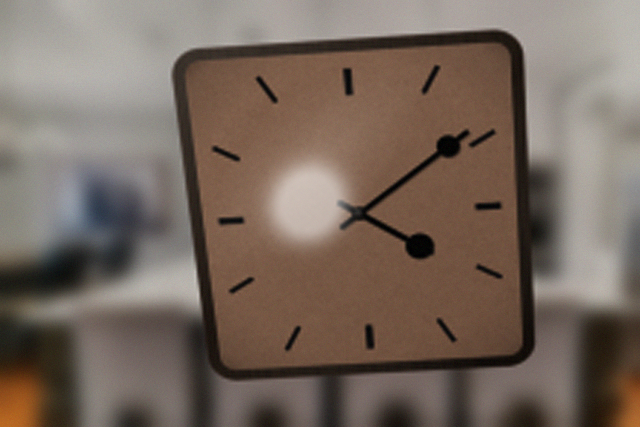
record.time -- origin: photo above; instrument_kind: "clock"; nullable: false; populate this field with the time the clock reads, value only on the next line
4:09
